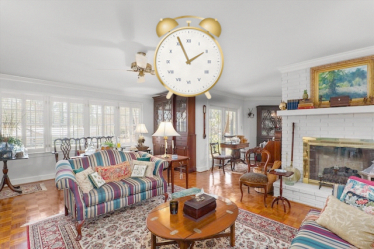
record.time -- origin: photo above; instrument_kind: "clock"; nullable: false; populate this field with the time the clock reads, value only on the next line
1:56
